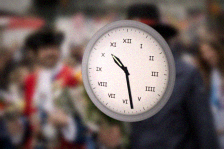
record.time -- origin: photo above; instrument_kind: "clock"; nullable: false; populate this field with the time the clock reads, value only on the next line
10:28
